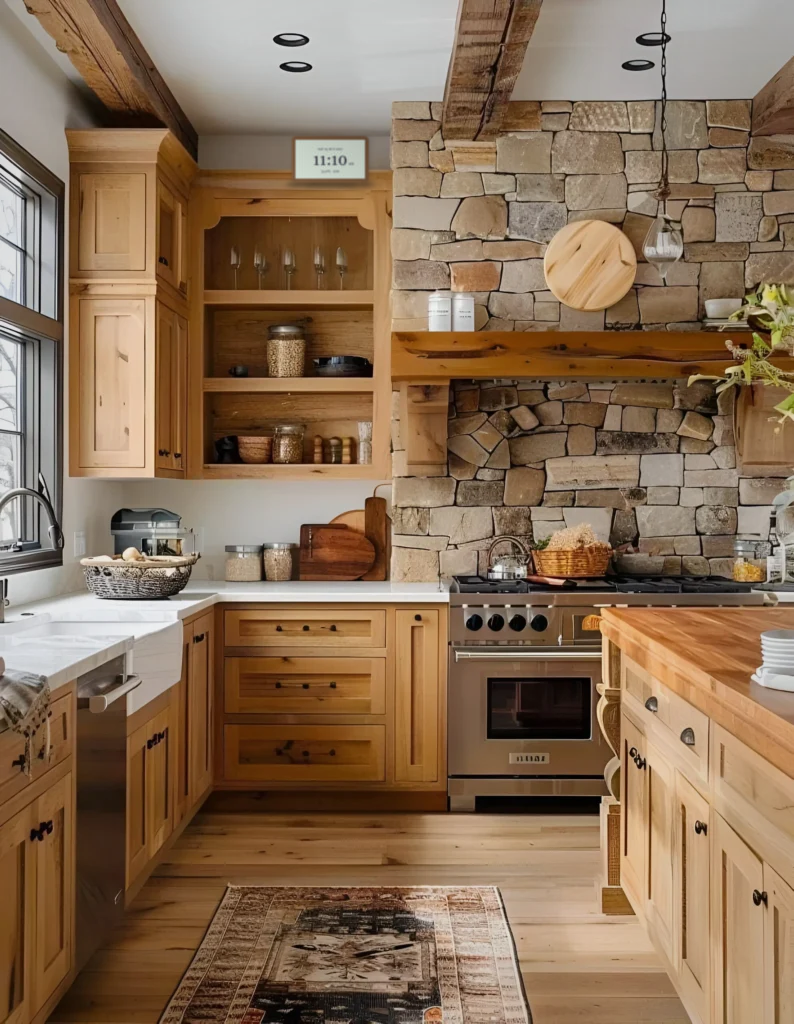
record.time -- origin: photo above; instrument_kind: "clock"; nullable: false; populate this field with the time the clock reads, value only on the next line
11:10
